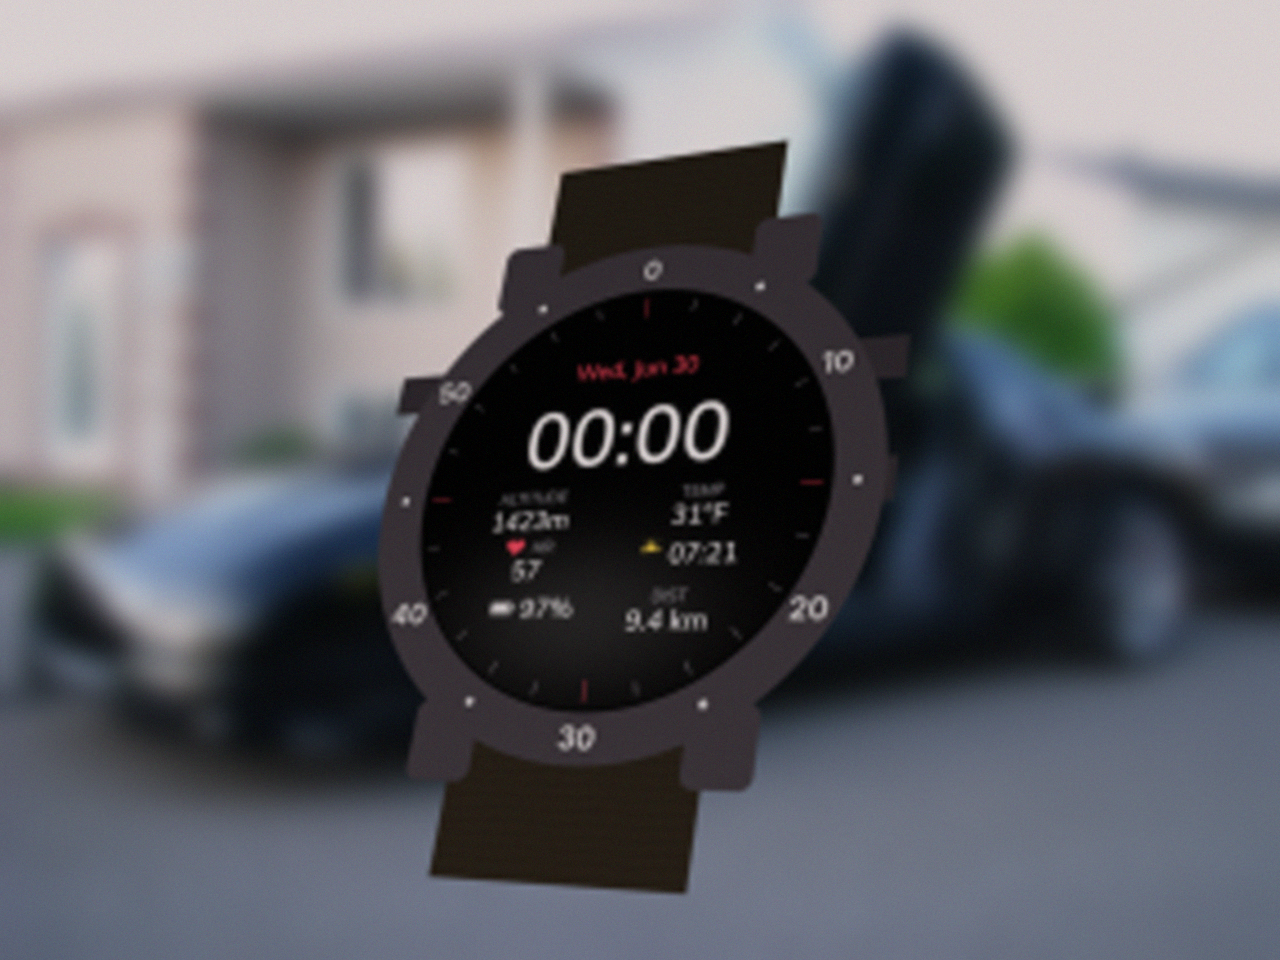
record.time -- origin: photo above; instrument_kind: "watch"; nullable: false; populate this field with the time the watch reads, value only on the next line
0:00
